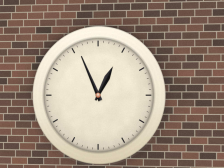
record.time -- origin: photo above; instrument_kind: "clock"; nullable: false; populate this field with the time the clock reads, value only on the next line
12:56
